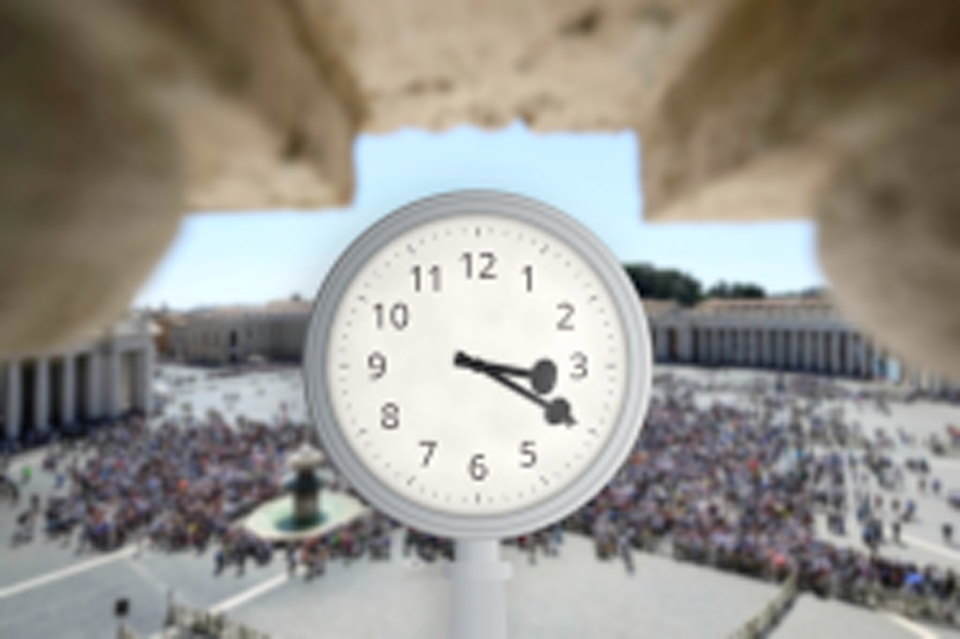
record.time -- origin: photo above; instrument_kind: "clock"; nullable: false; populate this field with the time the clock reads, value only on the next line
3:20
